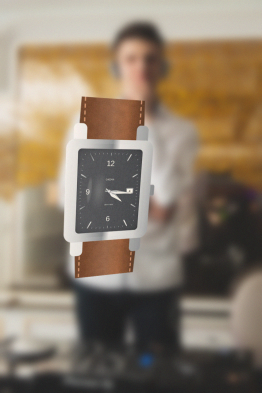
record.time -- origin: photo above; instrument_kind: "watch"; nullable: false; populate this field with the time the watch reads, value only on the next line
4:16
